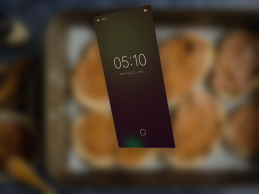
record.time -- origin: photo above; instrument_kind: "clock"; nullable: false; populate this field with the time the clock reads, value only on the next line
5:10
